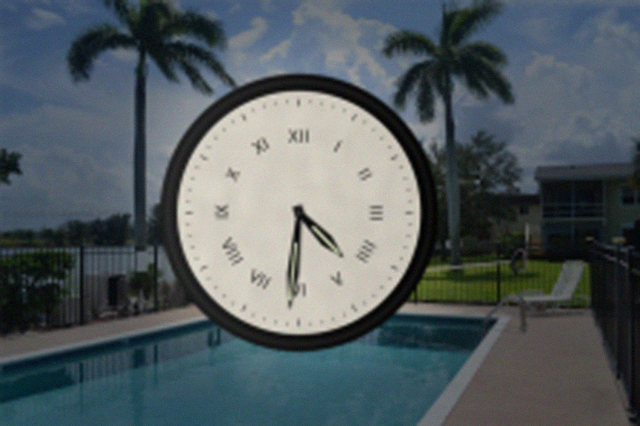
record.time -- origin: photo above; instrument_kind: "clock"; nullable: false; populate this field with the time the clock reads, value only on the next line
4:31
